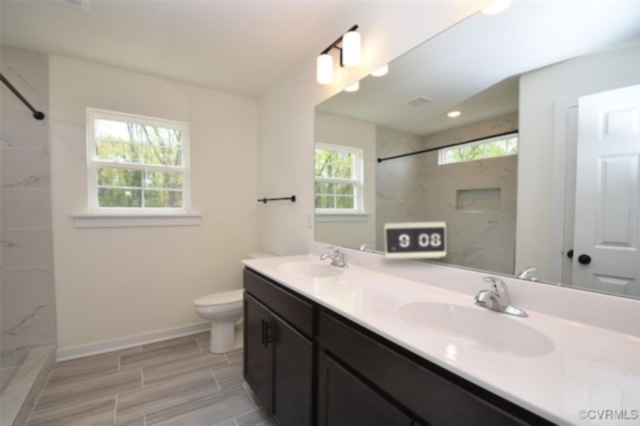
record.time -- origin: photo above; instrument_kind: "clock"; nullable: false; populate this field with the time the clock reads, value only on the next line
9:08
